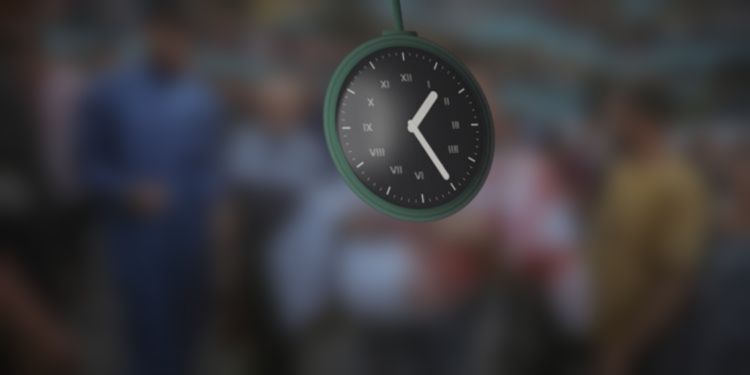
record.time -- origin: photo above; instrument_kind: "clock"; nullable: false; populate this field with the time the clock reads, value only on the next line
1:25
